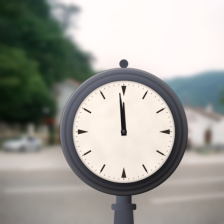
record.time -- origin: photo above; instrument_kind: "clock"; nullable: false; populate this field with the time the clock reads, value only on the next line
11:59
